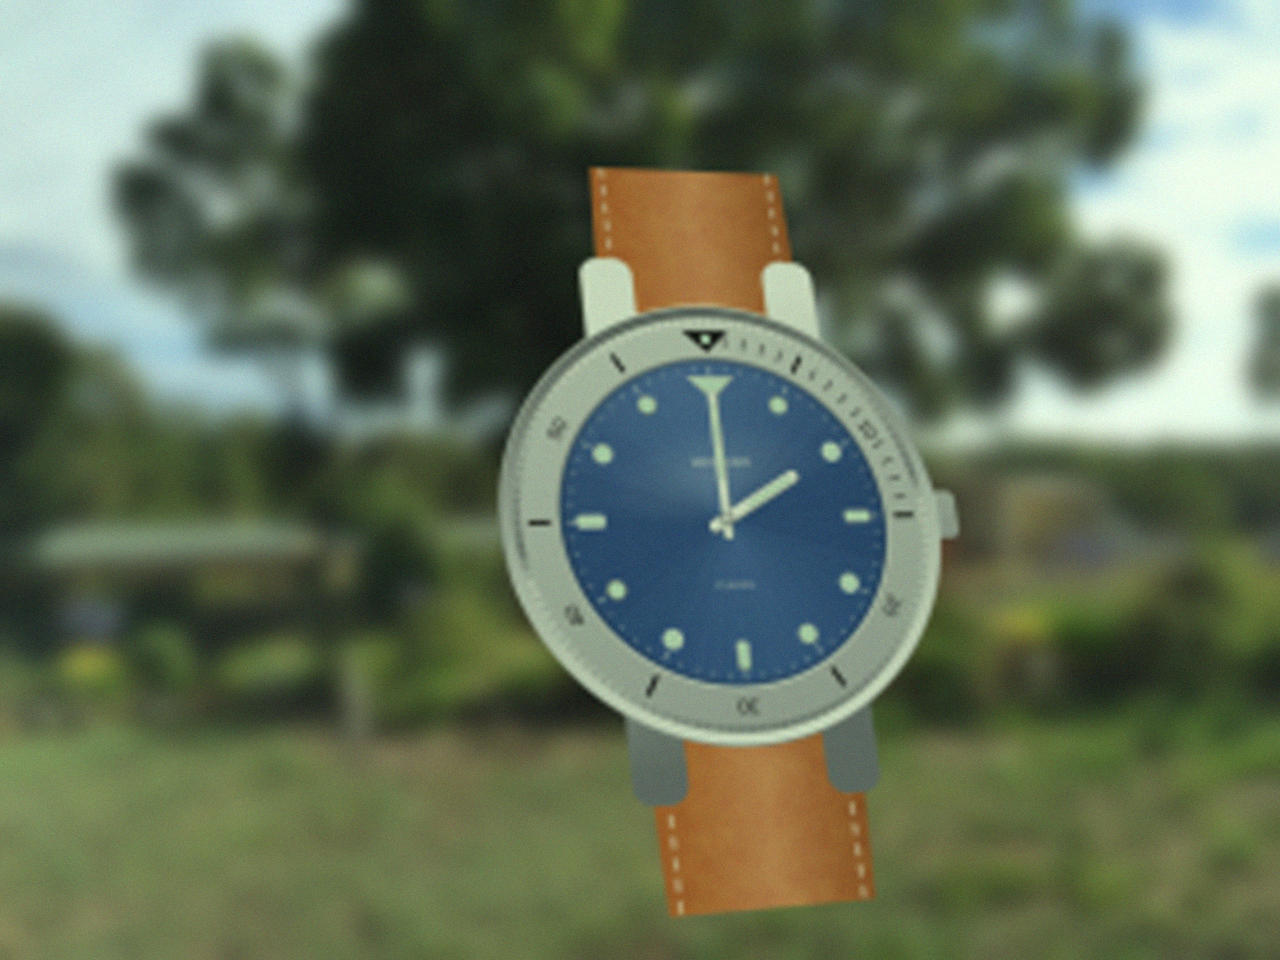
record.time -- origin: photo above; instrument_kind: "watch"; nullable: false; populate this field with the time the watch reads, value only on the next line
2:00
